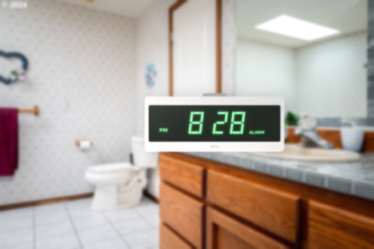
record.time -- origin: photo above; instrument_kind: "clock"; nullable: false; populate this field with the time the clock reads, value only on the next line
8:28
